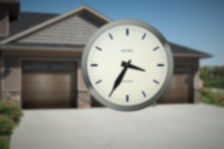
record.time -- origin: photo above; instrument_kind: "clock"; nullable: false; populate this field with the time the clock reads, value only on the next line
3:35
